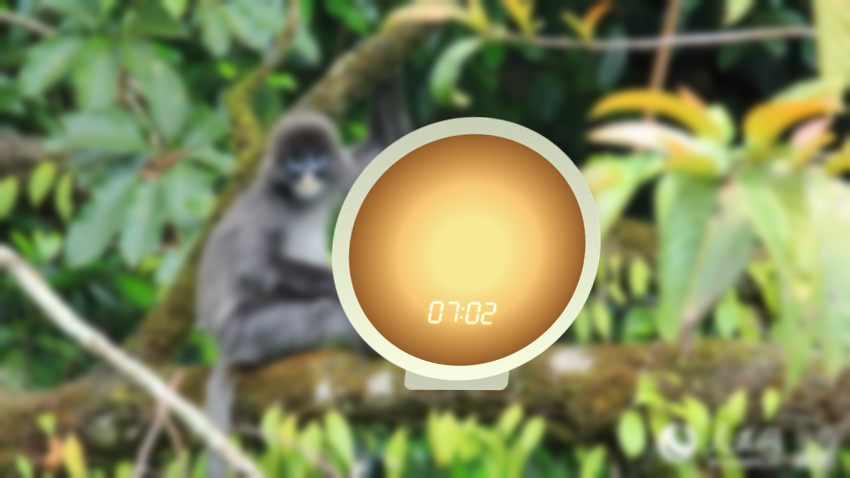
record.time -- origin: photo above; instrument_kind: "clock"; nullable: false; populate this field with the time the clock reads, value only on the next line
7:02
